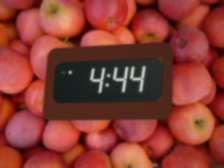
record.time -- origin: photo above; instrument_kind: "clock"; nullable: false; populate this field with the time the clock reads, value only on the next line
4:44
